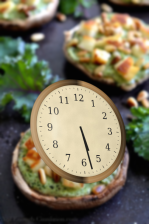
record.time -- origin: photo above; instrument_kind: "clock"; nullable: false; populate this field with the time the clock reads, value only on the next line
5:28
